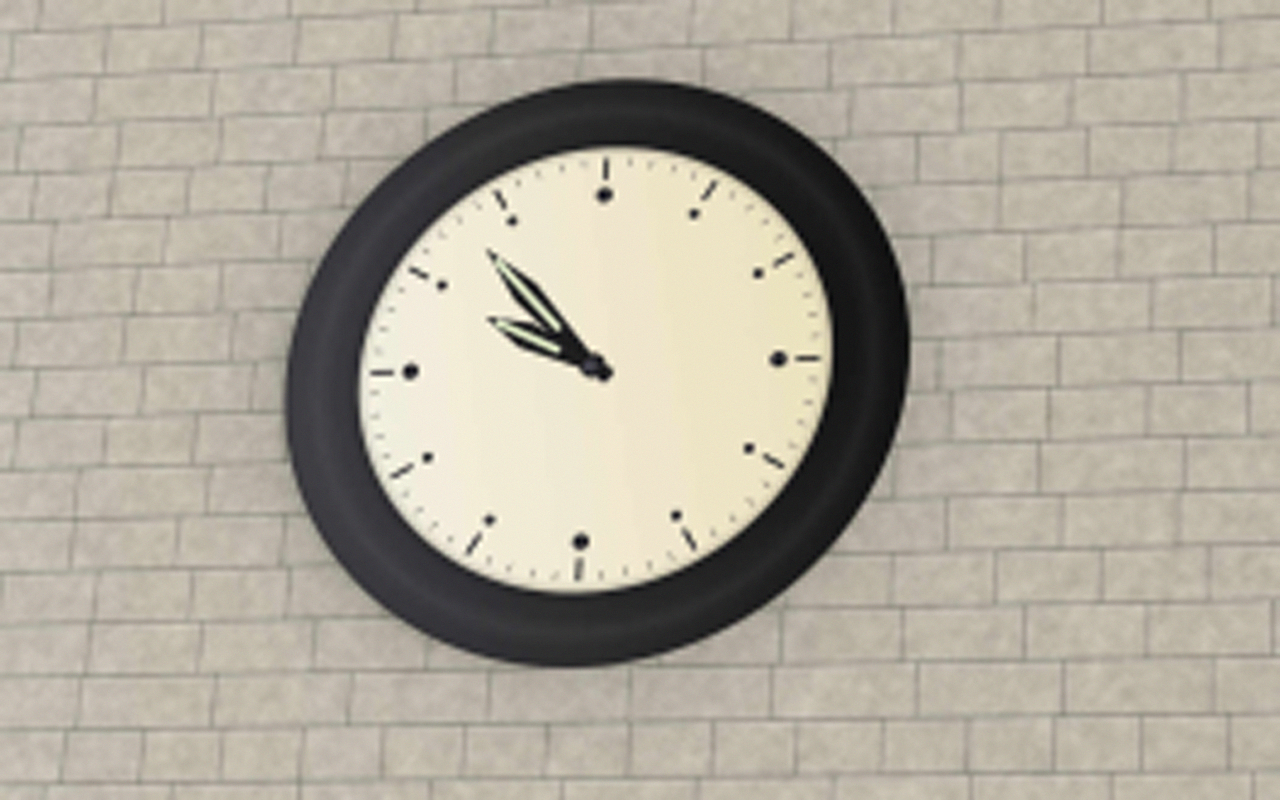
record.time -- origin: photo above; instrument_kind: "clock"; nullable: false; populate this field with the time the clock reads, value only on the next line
9:53
